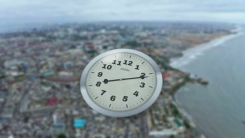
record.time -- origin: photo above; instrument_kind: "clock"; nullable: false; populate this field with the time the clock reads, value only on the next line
8:11
